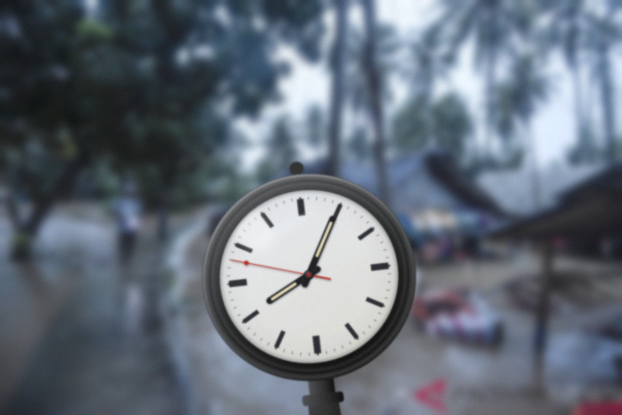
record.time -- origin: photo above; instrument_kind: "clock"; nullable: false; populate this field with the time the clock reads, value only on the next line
8:04:48
